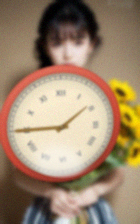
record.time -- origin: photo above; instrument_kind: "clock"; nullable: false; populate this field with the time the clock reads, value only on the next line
1:45
